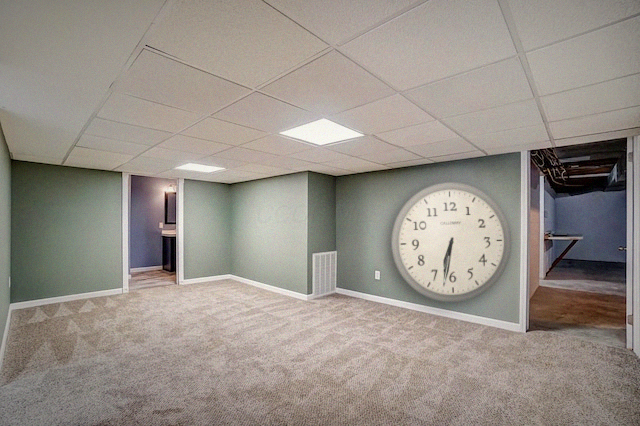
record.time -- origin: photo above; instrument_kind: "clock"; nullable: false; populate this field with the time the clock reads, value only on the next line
6:32
